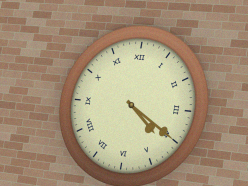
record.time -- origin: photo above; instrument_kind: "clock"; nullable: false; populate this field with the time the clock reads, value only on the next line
4:20
